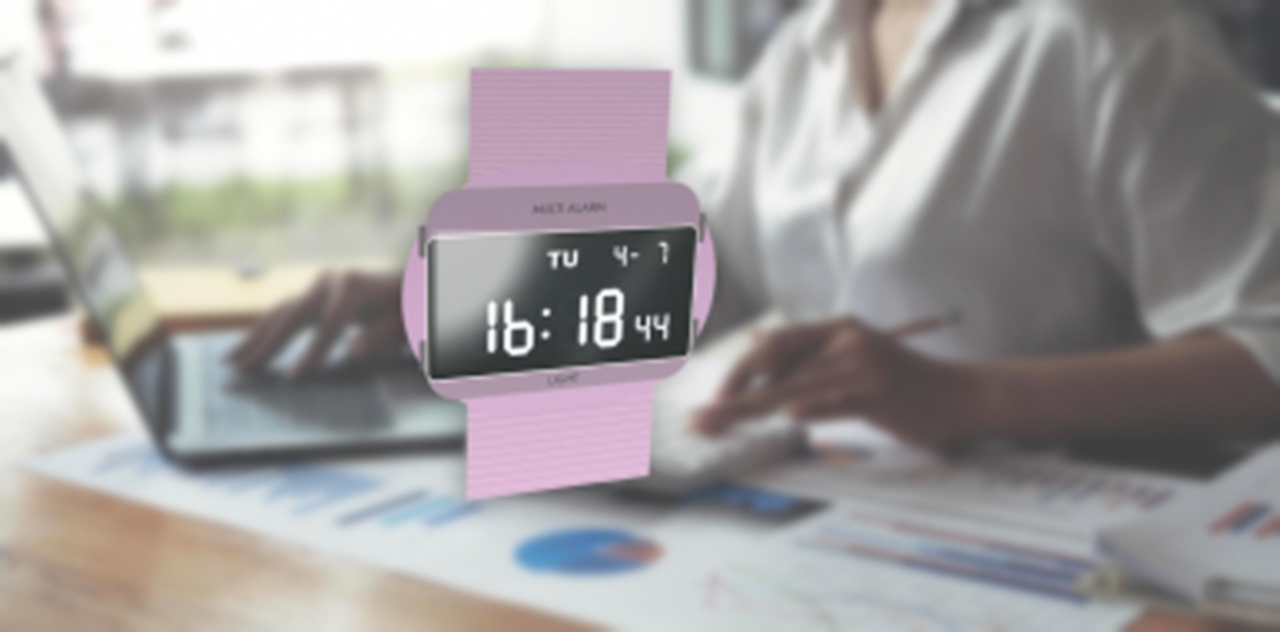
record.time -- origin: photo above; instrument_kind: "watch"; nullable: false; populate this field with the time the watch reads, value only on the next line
16:18:44
